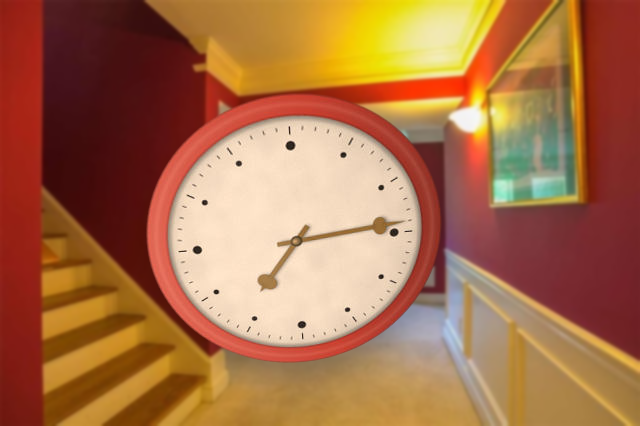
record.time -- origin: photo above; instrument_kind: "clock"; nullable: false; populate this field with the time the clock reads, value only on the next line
7:14
